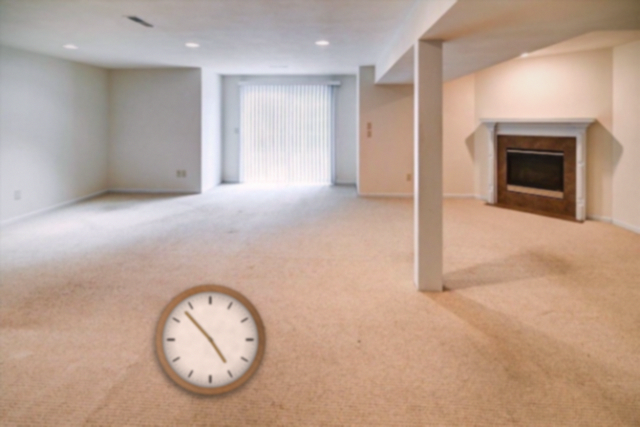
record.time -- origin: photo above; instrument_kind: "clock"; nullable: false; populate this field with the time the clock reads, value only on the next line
4:53
